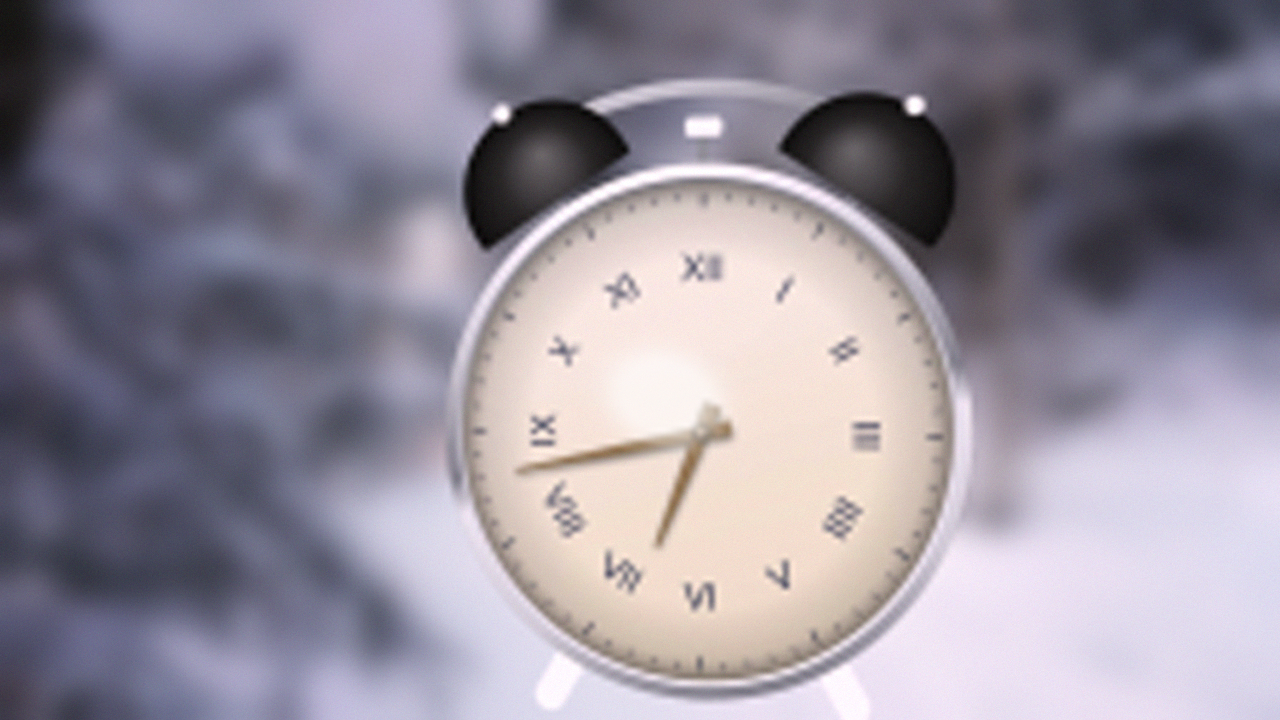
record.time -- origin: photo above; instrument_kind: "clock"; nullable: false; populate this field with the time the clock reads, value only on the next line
6:43
